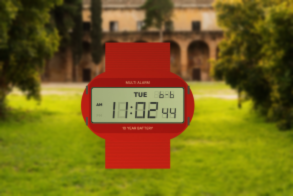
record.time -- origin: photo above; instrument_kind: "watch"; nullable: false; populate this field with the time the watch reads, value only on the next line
11:02:44
